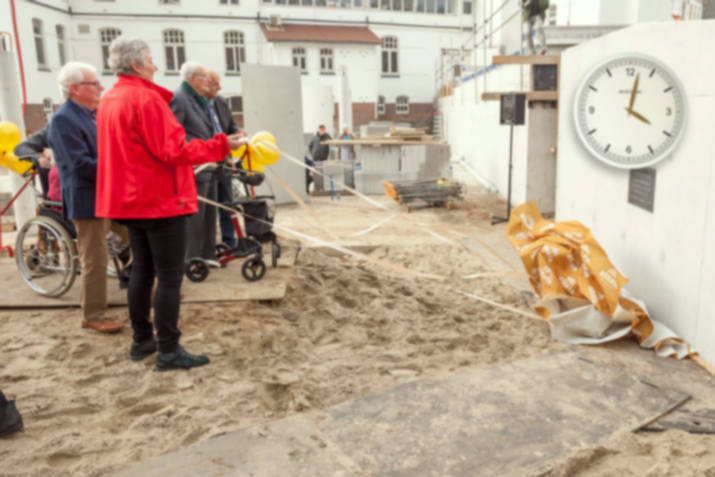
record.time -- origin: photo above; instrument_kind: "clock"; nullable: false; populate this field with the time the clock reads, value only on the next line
4:02
